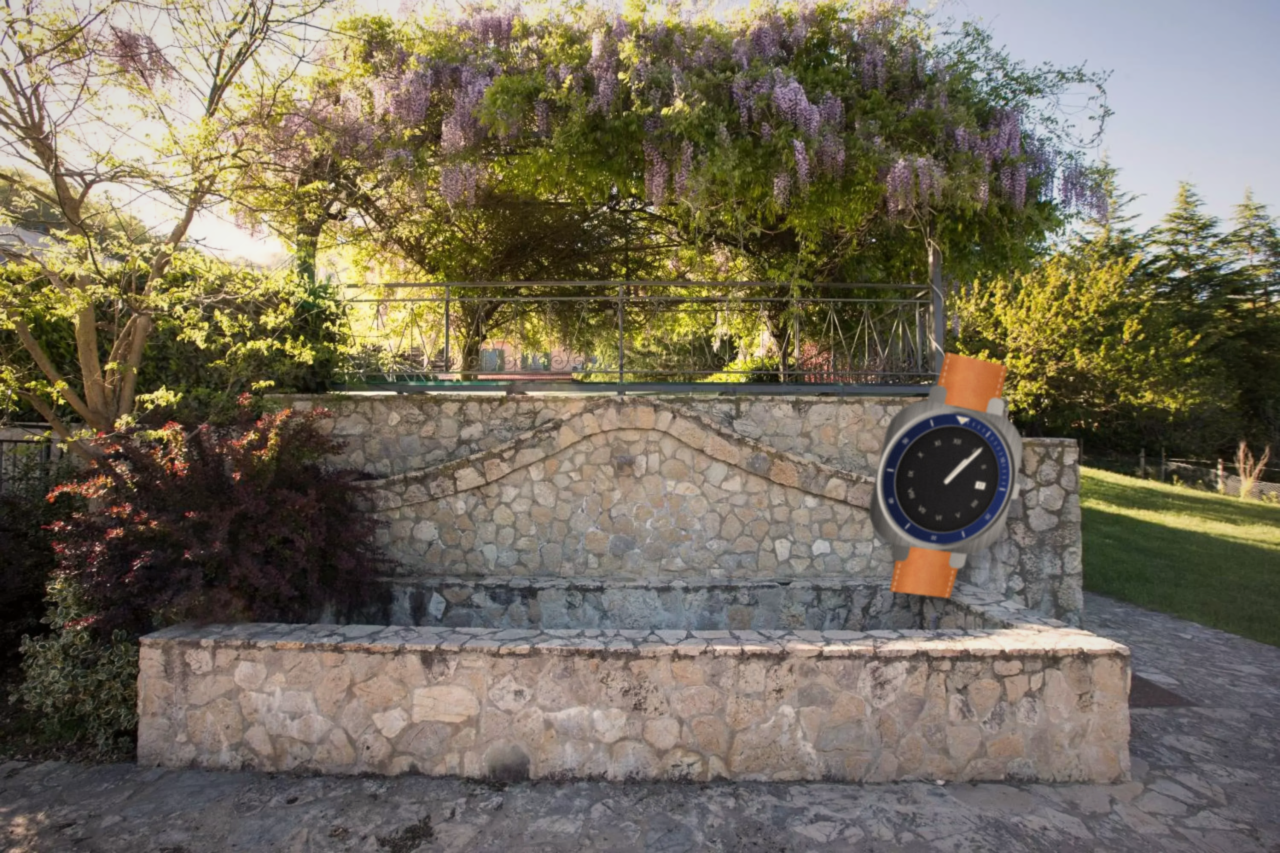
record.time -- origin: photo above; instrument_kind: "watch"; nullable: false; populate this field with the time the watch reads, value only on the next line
1:06
